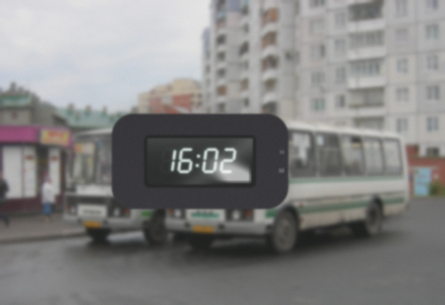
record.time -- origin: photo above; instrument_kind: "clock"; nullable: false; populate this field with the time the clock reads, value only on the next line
16:02
